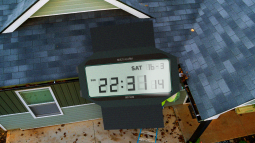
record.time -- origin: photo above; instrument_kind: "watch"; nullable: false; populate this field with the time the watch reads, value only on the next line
22:31:14
